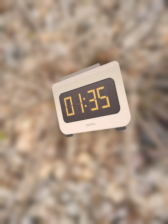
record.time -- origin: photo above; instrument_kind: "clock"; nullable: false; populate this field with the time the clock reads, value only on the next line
1:35
